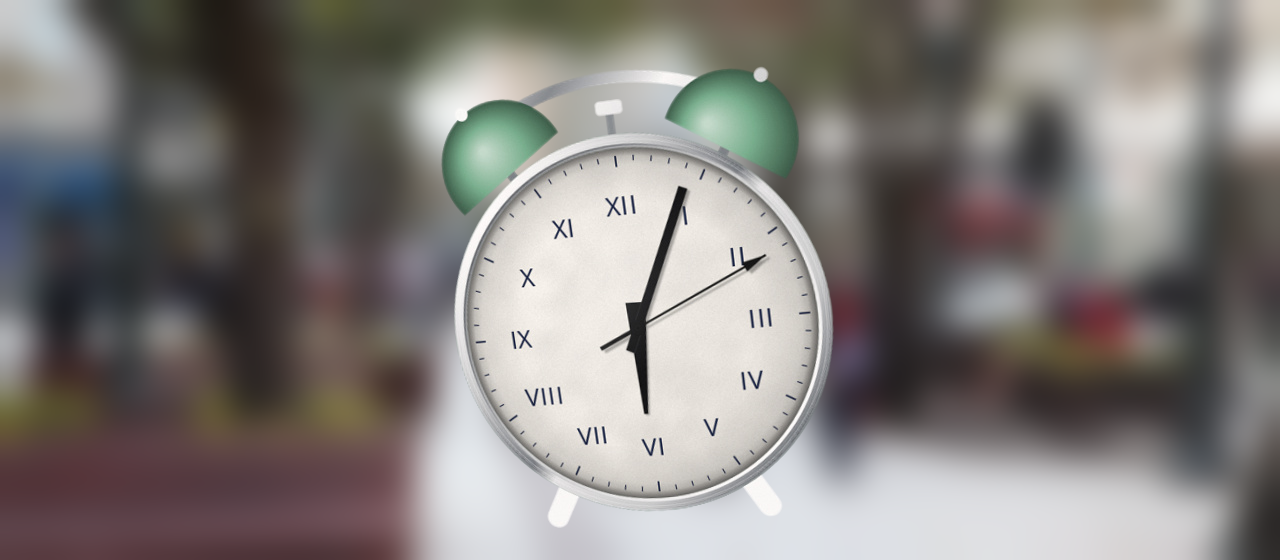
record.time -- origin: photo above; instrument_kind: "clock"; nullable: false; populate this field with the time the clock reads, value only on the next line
6:04:11
